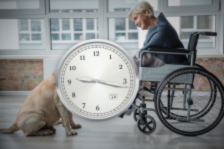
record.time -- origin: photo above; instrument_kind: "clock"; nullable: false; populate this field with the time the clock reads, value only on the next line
9:17
